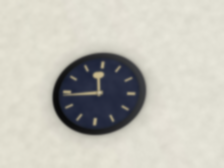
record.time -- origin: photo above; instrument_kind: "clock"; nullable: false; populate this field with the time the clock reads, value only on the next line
11:44
